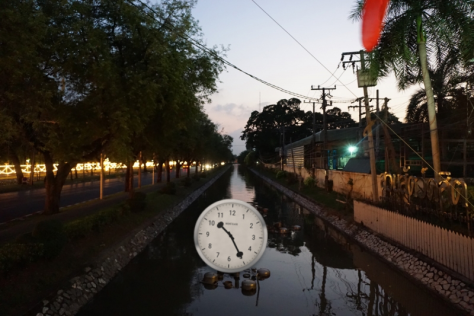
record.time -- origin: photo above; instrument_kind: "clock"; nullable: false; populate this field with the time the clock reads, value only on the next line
10:25
